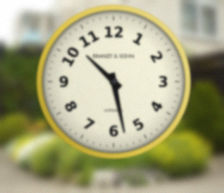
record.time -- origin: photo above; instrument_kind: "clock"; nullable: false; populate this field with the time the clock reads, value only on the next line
10:28
